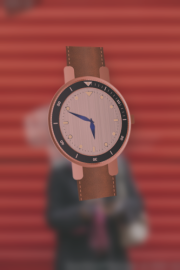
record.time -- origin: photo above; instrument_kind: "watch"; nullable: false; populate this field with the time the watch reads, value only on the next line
5:49
